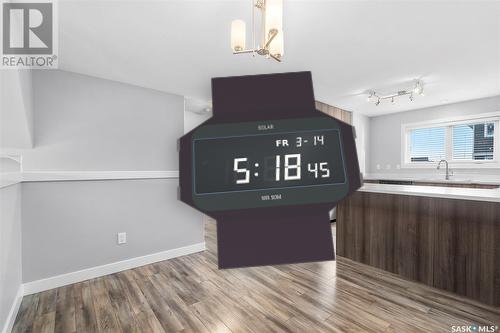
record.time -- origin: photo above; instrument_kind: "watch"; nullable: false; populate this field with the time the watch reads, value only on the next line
5:18:45
